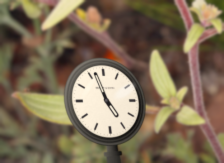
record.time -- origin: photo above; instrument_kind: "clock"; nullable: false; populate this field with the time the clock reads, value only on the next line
4:57
